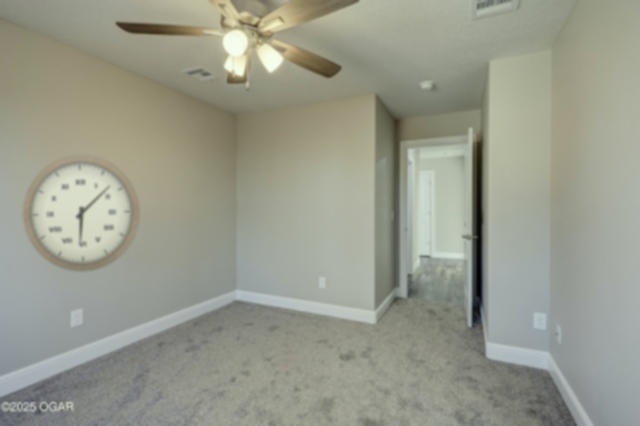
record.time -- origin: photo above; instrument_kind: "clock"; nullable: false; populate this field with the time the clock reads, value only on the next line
6:08
